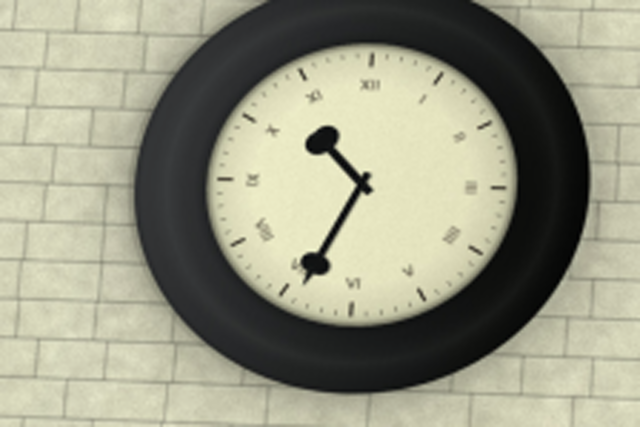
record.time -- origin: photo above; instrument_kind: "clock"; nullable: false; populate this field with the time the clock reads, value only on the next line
10:34
